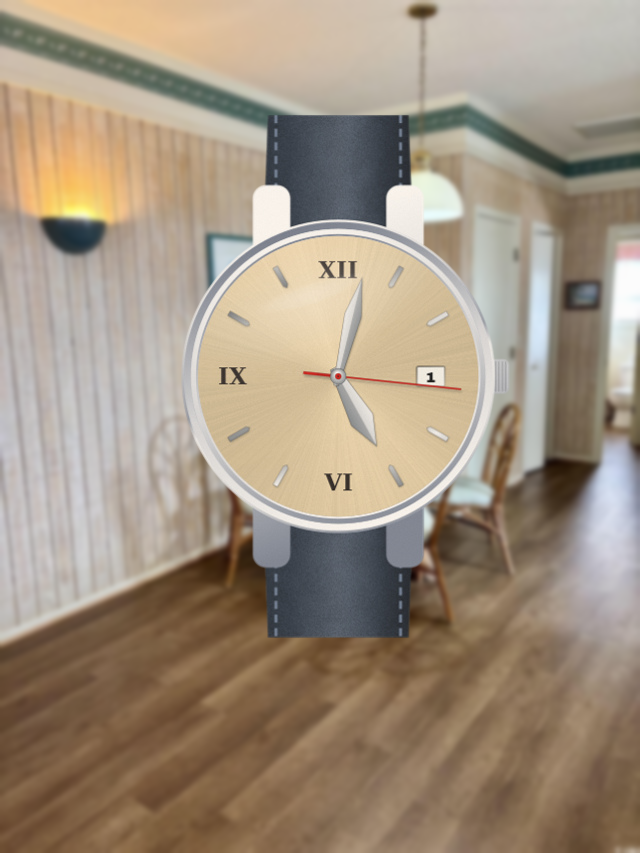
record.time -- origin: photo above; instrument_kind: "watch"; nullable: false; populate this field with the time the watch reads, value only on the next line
5:02:16
